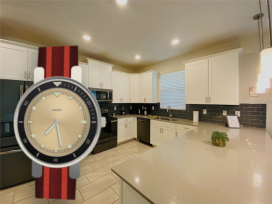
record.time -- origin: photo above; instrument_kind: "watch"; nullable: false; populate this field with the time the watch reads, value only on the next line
7:28
